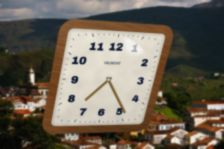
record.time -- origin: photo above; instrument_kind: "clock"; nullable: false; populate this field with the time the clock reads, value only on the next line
7:24
